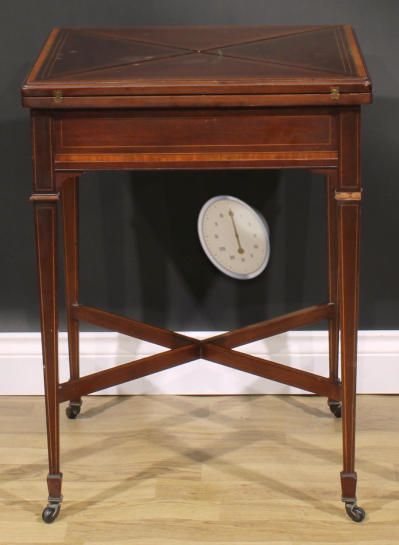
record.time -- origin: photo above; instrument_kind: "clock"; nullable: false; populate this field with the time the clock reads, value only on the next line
6:00
